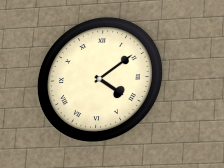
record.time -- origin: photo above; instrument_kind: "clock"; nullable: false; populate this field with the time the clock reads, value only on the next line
4:09
